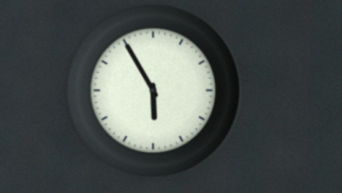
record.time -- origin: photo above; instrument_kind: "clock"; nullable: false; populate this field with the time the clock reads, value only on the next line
5:55
